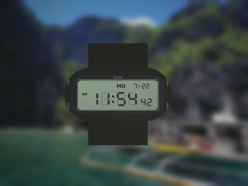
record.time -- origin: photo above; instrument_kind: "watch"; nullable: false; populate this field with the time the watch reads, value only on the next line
11:54:42
